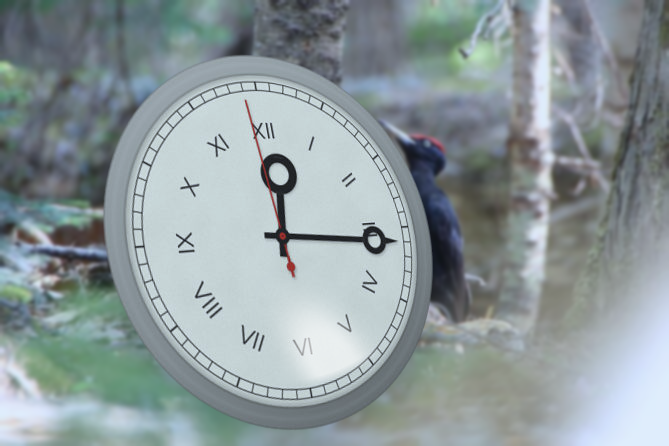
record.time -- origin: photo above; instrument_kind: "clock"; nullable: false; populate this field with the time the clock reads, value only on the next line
12:15:59
